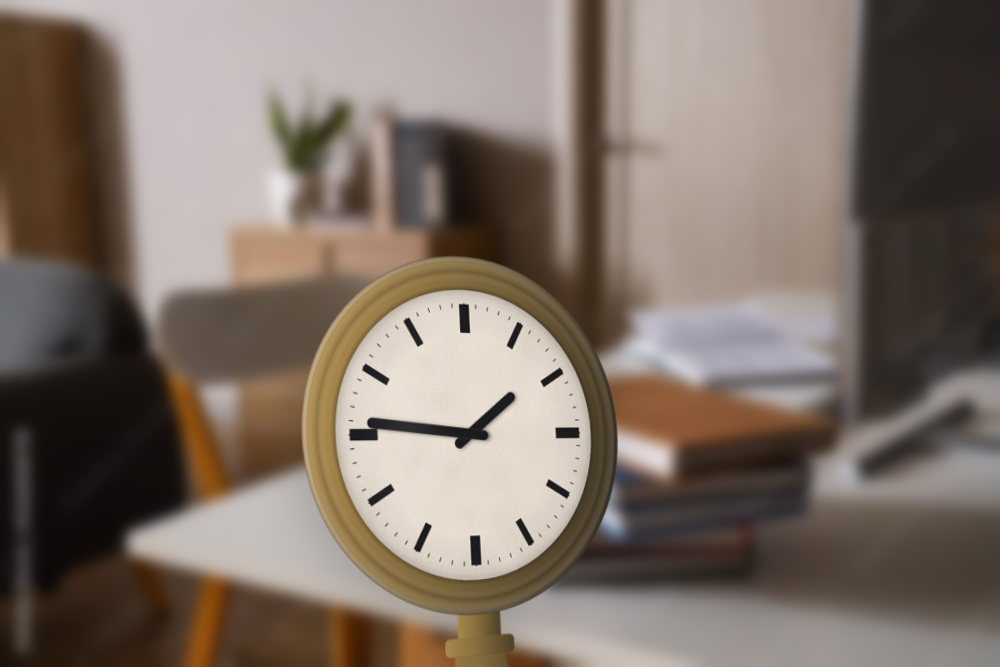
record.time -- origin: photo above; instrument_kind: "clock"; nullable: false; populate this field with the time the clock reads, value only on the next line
1:46
